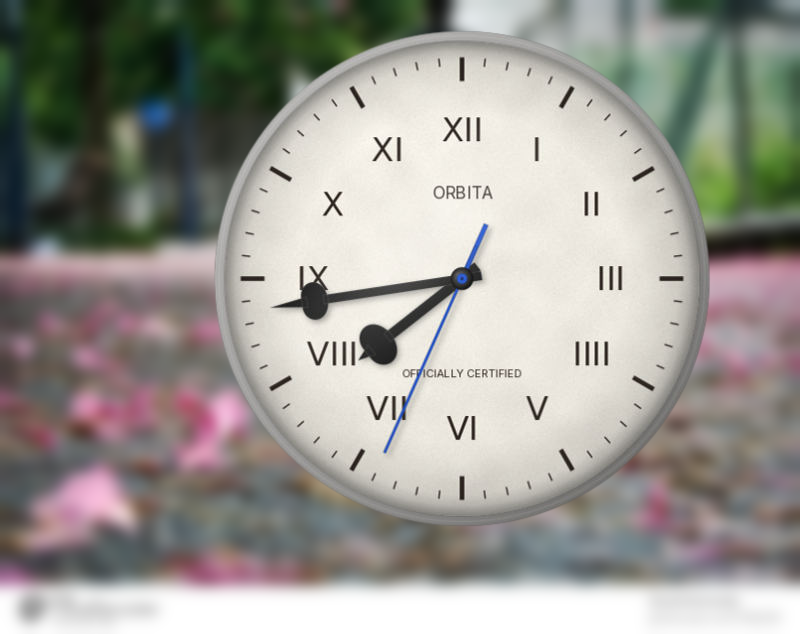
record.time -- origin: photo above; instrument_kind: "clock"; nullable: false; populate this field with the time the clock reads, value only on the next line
7:43:34
